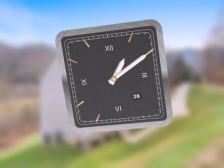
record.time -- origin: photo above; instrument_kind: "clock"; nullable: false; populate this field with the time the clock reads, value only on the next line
1:10
